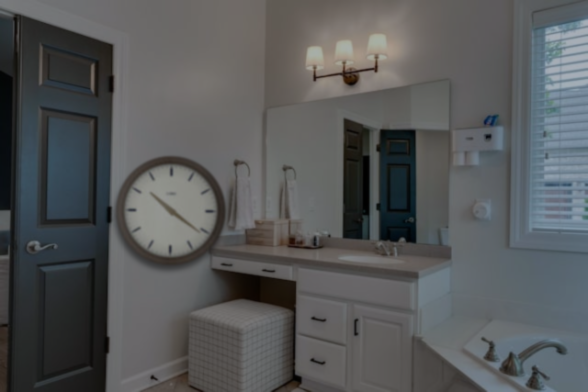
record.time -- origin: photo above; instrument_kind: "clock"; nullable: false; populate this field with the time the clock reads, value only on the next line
10:21
